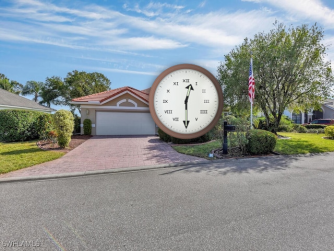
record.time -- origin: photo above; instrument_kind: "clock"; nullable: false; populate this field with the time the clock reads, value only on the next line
12:30
